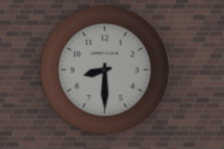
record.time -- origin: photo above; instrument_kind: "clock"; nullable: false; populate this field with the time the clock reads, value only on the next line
8:30
